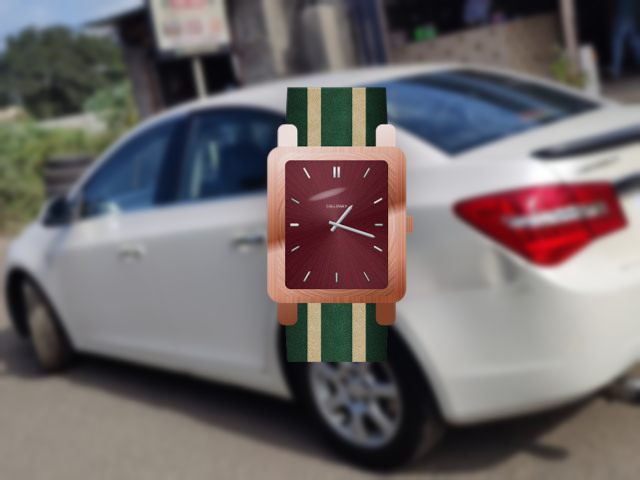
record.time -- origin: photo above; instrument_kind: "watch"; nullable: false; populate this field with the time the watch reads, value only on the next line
1:18
